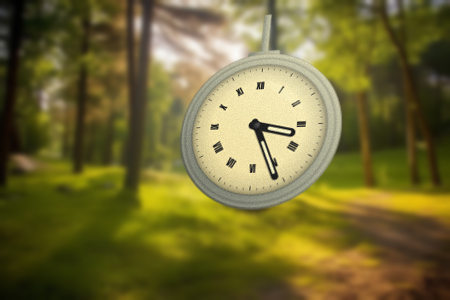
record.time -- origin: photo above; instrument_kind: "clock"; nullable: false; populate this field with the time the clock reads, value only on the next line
3:26
